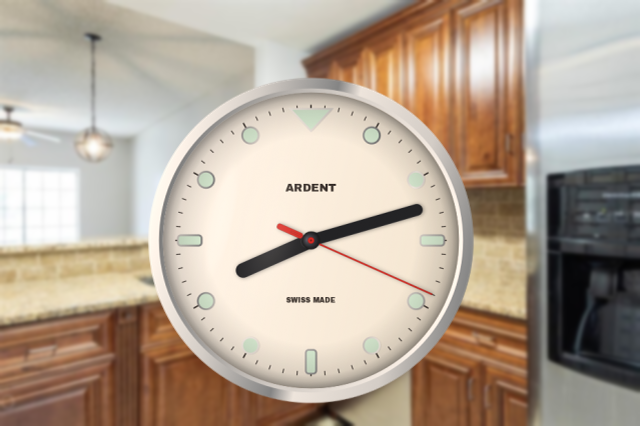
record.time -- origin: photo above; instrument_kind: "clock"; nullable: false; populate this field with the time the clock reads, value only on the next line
8:12:19
